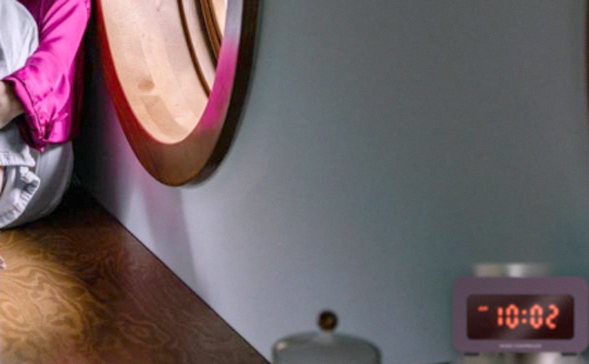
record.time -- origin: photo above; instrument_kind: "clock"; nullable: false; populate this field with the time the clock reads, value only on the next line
10:02
